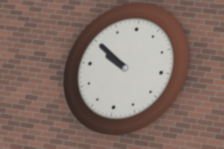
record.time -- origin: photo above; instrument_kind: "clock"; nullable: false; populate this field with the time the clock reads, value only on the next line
9:50
